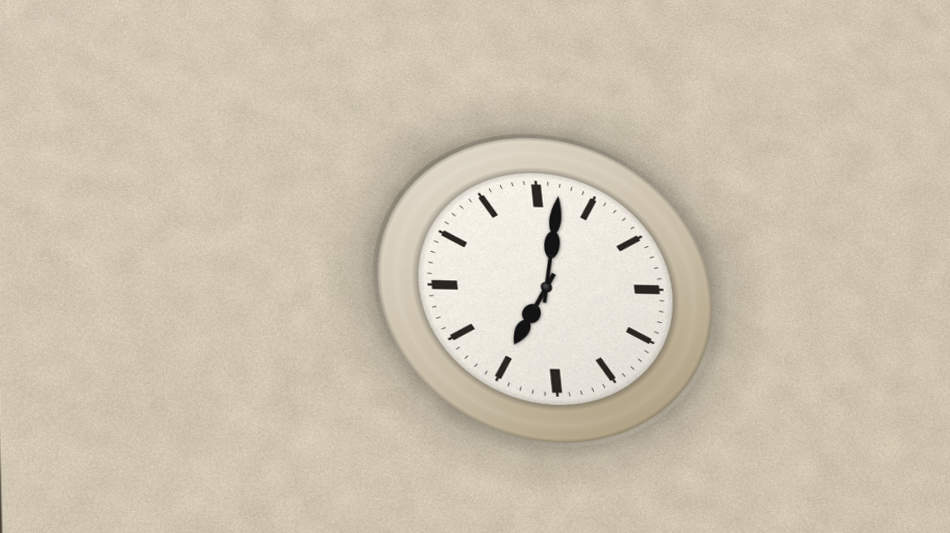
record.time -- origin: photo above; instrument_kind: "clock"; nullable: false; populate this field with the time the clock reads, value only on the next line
7:02
